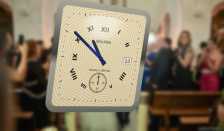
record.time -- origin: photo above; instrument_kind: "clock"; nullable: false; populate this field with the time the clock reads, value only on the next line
10:51
